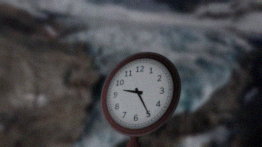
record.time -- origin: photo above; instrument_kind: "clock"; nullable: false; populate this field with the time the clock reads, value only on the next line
9:25
